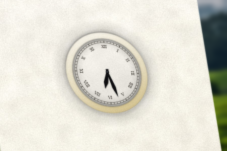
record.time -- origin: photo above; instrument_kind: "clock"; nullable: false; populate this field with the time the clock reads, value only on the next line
6:27
